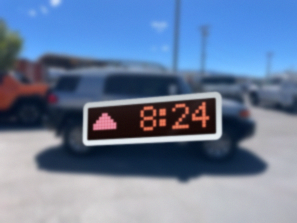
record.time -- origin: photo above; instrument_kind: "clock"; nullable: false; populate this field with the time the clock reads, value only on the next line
8:24
